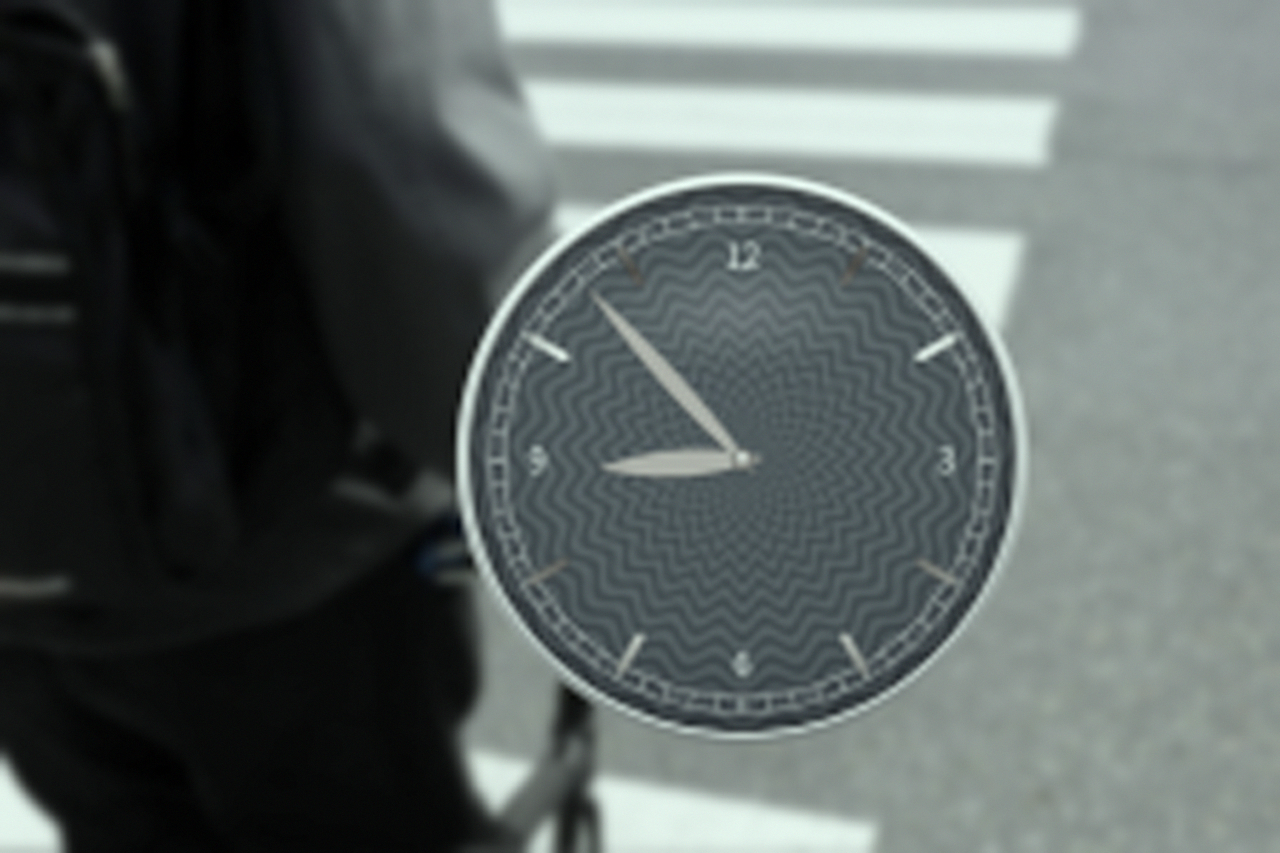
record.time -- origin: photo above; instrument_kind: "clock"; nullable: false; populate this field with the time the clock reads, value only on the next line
8:53
